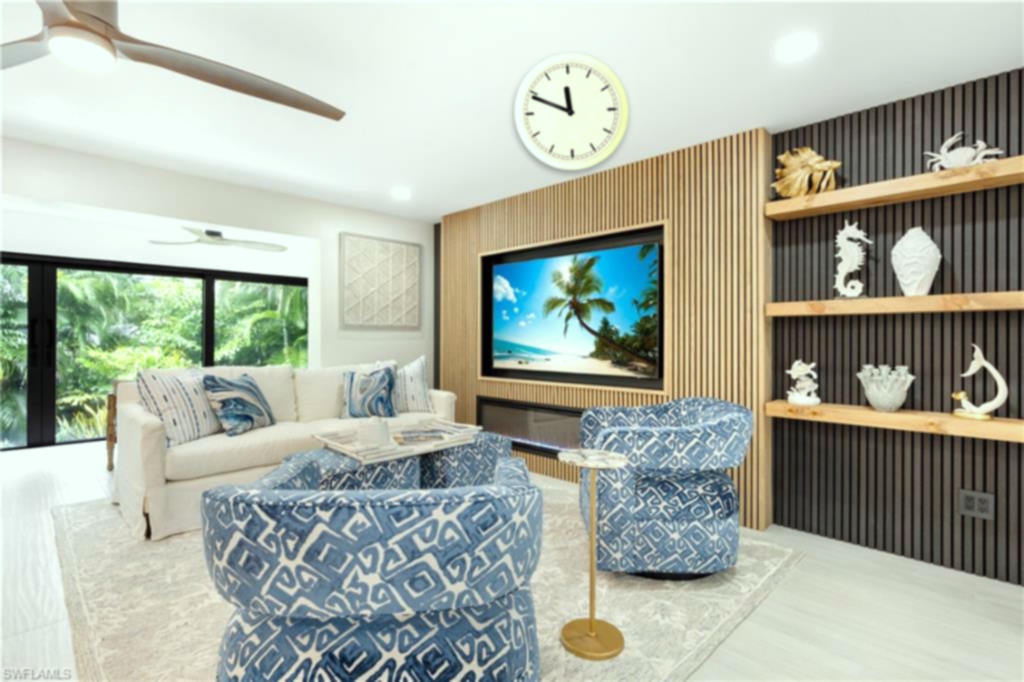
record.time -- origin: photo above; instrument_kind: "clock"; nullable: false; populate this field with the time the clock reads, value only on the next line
11:49
